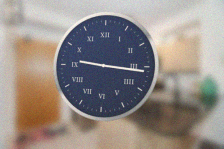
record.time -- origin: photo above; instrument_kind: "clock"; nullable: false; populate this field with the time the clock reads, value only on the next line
9:16
